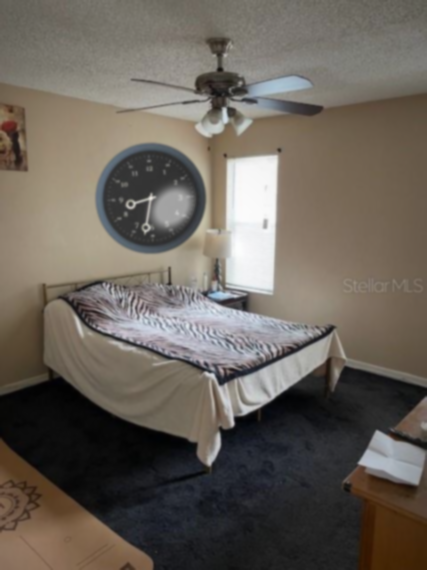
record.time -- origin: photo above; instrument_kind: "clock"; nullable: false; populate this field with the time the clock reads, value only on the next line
8:32
